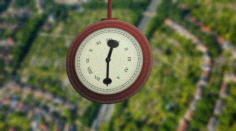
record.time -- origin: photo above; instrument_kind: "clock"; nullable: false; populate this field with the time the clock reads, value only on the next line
12:30
